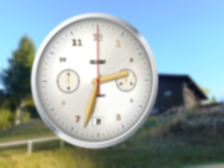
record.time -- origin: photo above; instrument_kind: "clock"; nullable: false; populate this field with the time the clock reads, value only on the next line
2:33
